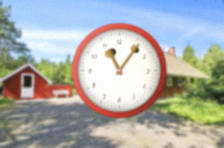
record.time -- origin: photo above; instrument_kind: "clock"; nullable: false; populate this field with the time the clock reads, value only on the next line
11:06
